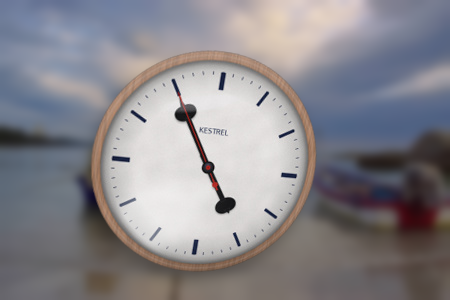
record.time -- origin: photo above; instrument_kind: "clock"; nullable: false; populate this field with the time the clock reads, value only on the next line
4:54:55
